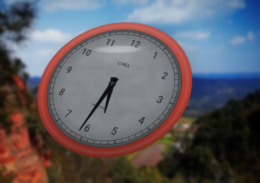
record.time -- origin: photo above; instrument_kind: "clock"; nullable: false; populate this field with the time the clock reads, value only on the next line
5:31
